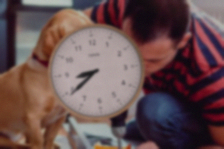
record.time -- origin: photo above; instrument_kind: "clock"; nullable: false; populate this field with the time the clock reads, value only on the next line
8:39
